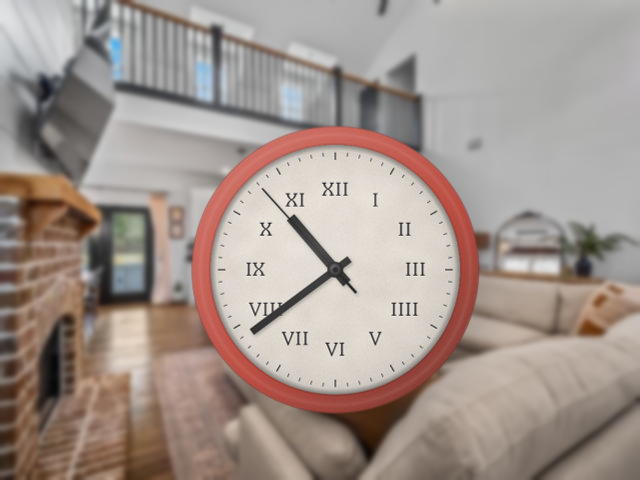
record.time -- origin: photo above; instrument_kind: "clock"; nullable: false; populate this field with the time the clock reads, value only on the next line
10:38:53
